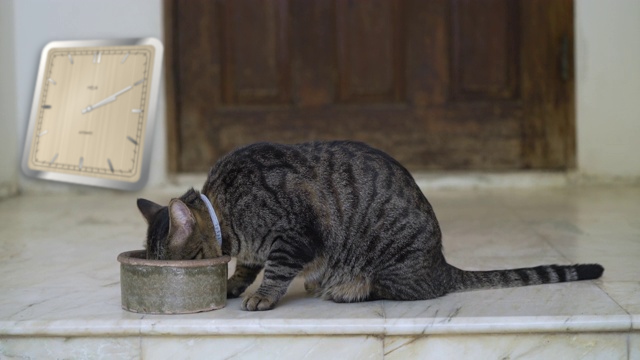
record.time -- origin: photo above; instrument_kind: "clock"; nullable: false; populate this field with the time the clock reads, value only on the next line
2:10
